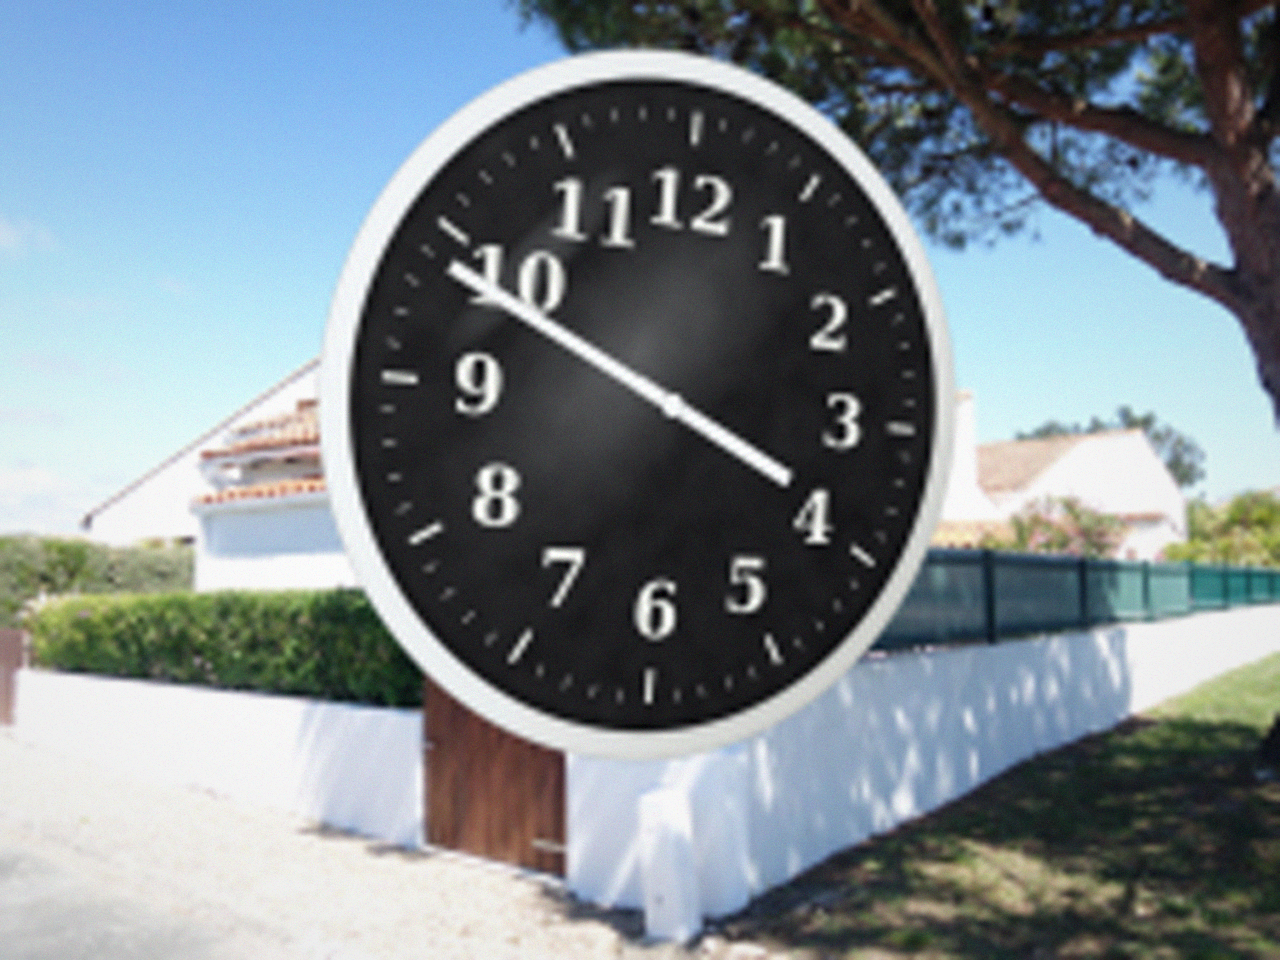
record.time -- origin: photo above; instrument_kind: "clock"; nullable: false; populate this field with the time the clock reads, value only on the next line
3:49
